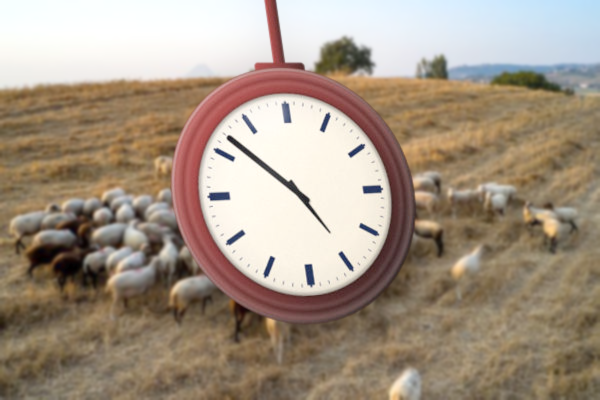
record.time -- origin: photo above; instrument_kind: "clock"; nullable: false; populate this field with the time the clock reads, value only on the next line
4:52
